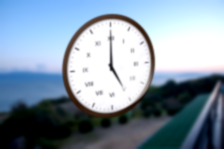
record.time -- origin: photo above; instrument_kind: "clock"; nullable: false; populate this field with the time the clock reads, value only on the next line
5:00
